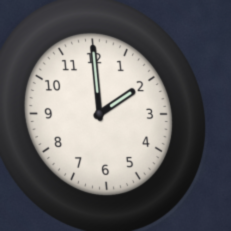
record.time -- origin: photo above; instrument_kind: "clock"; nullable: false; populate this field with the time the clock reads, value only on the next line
2:00
